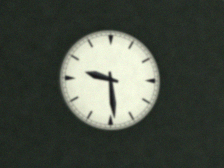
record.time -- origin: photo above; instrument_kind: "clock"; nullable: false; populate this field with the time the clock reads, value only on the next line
9:29
